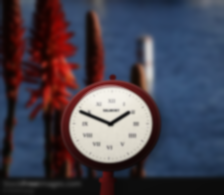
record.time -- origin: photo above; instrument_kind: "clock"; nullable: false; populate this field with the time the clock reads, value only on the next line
1:49
